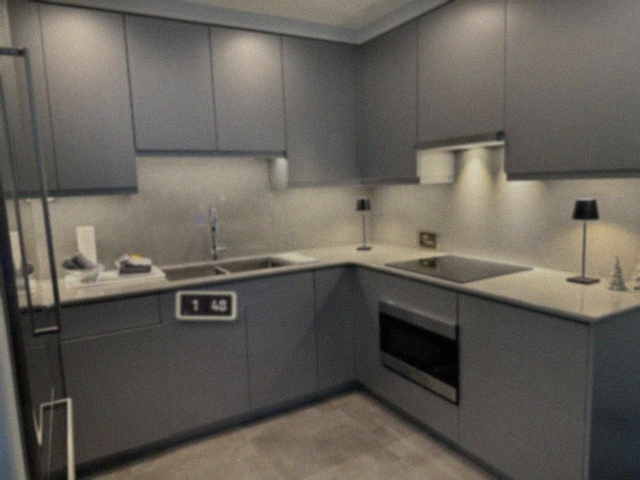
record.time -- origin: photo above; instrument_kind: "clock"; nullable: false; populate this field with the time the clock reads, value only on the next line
1:48
